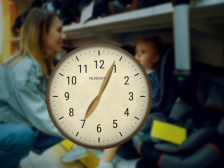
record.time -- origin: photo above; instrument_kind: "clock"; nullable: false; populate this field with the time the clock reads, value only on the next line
7:04
